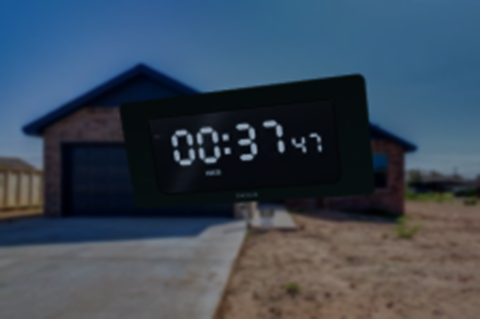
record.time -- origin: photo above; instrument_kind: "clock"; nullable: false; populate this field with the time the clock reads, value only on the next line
0:37:47
